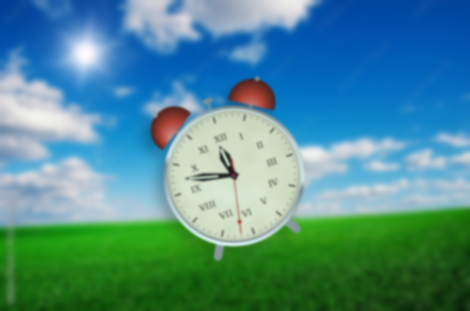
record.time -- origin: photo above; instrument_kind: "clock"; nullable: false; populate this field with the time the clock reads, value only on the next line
11:47:32
